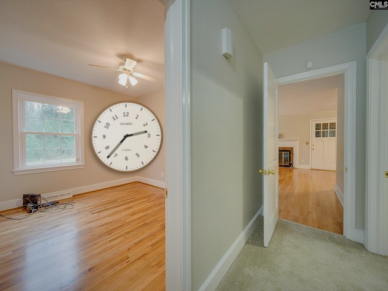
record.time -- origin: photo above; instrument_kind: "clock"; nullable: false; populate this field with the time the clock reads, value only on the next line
2:37
